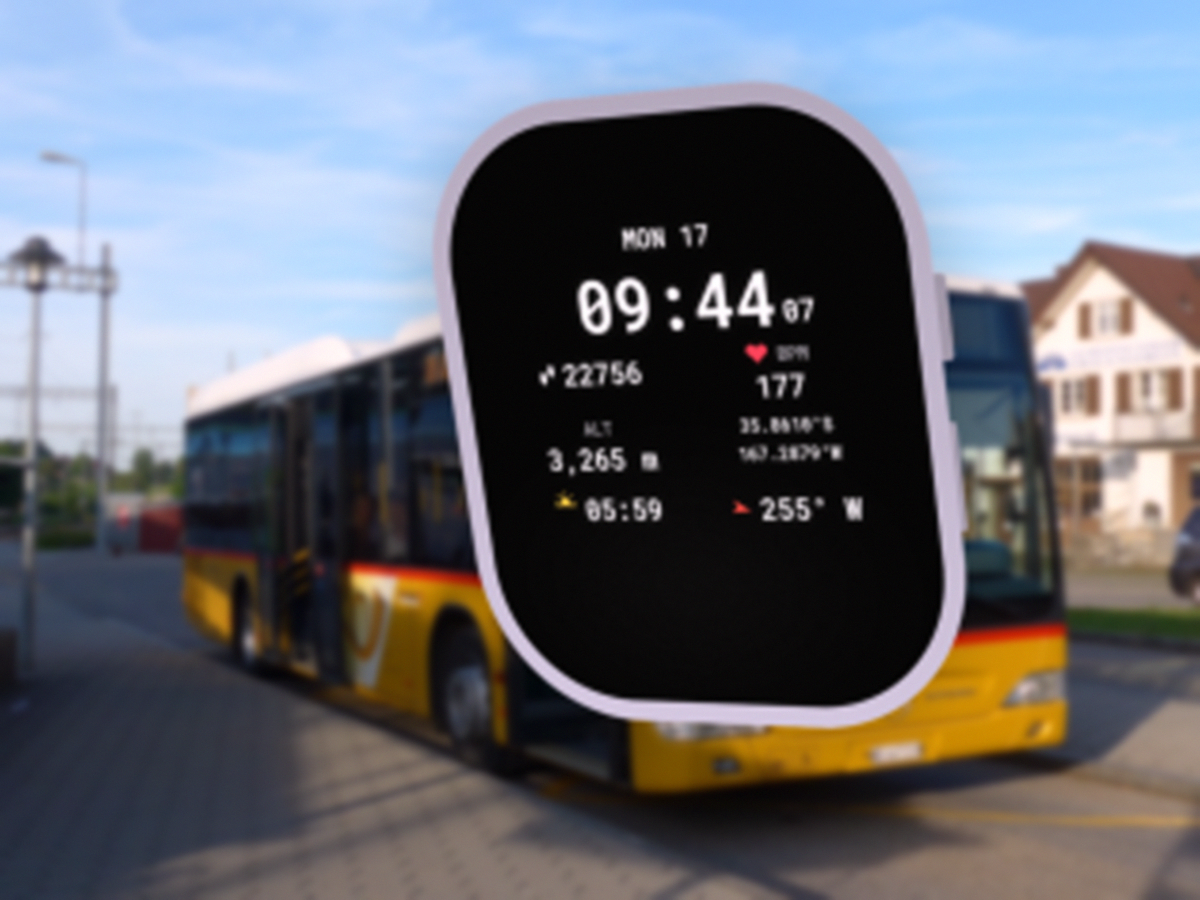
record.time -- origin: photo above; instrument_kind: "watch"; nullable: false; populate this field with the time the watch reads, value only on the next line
9:44
